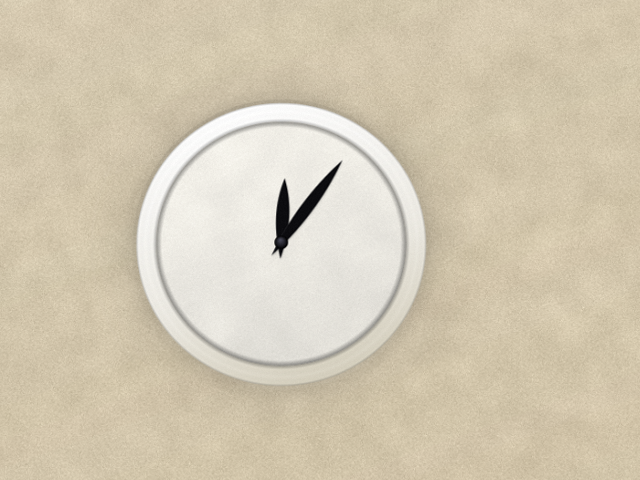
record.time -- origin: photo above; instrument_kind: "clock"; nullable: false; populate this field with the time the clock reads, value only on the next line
12:06
